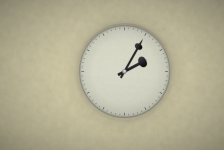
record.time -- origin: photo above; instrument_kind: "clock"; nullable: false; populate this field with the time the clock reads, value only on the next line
2:05
